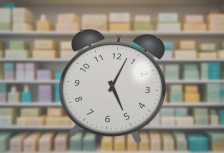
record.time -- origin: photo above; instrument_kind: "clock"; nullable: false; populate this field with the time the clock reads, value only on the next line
5:03
